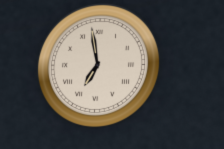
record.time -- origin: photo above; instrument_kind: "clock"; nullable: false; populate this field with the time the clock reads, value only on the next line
6:58
